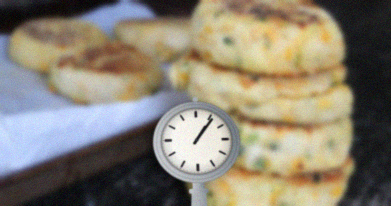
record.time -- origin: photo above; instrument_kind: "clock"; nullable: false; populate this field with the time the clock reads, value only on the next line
1:06
